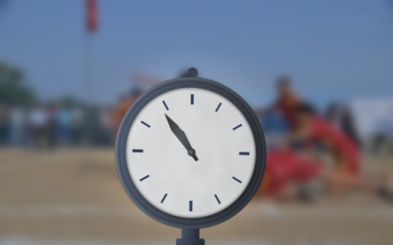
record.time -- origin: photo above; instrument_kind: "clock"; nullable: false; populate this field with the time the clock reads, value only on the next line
10:54
